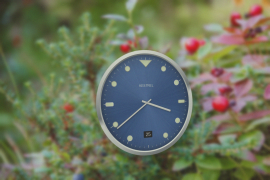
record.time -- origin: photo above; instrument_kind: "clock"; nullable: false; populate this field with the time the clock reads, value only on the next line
3:39
